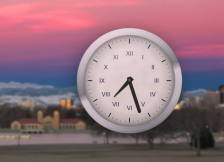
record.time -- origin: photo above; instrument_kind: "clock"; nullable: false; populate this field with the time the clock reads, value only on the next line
7:27
